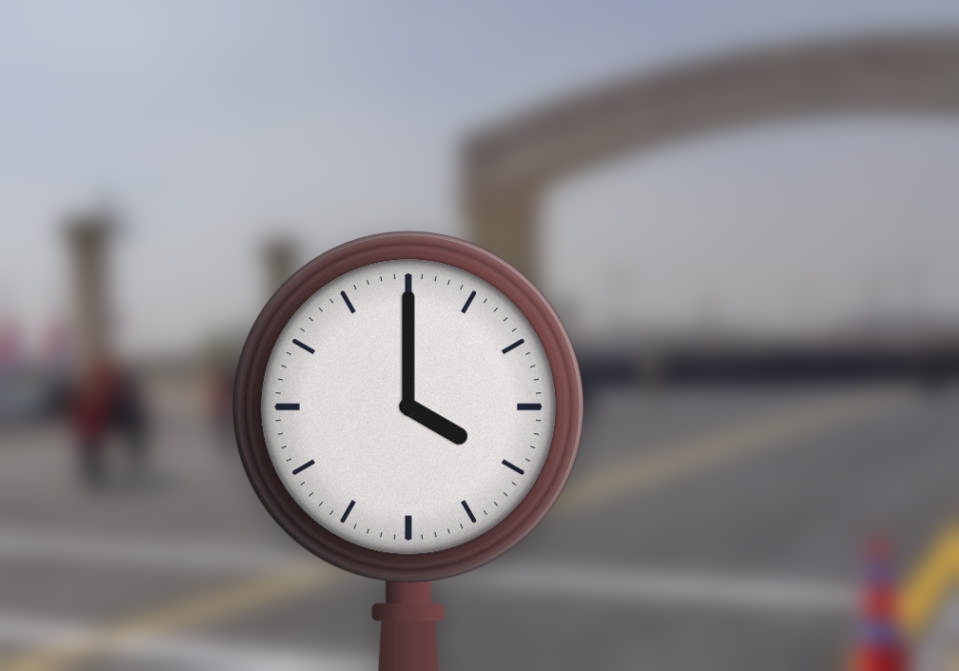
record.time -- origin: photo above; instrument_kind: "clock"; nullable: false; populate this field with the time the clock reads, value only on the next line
4:00
